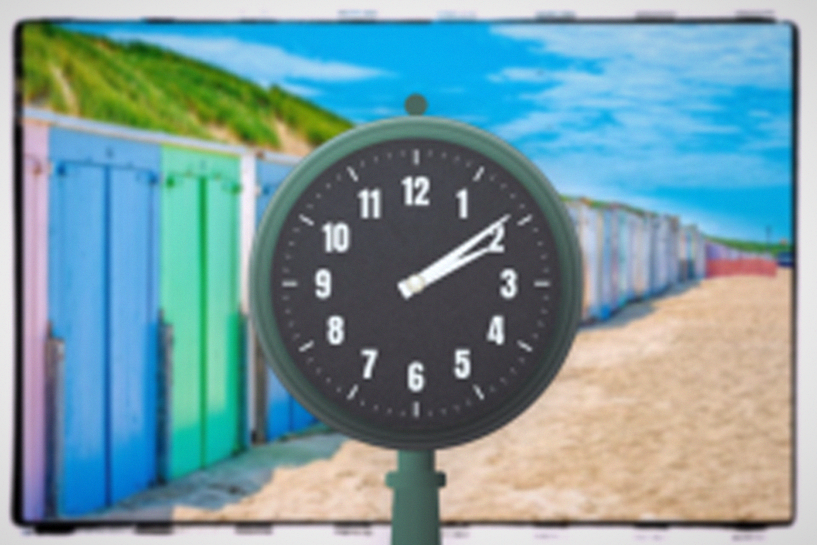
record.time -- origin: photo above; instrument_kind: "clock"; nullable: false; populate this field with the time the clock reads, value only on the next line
2:09
